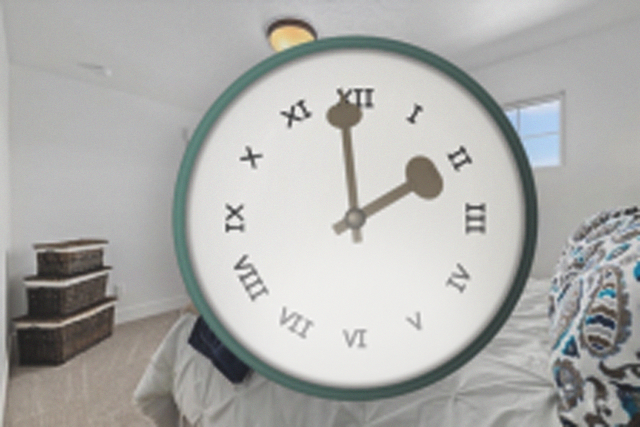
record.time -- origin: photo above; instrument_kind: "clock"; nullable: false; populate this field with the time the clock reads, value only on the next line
1:59
